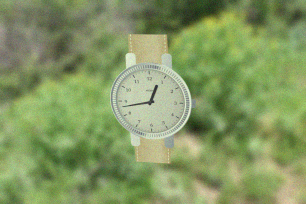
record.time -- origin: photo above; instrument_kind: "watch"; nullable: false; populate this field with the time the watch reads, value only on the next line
12:43
